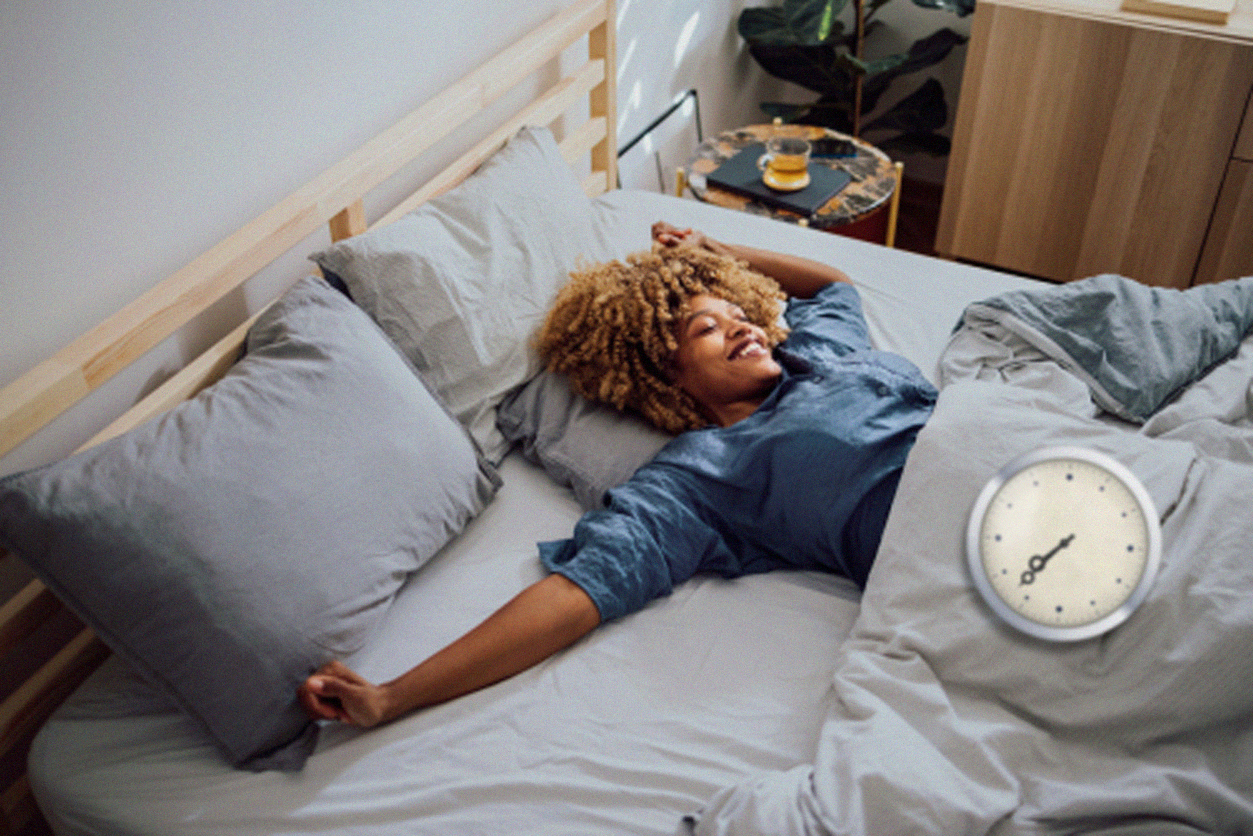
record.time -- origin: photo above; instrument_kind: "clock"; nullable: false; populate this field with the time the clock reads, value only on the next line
7:37
